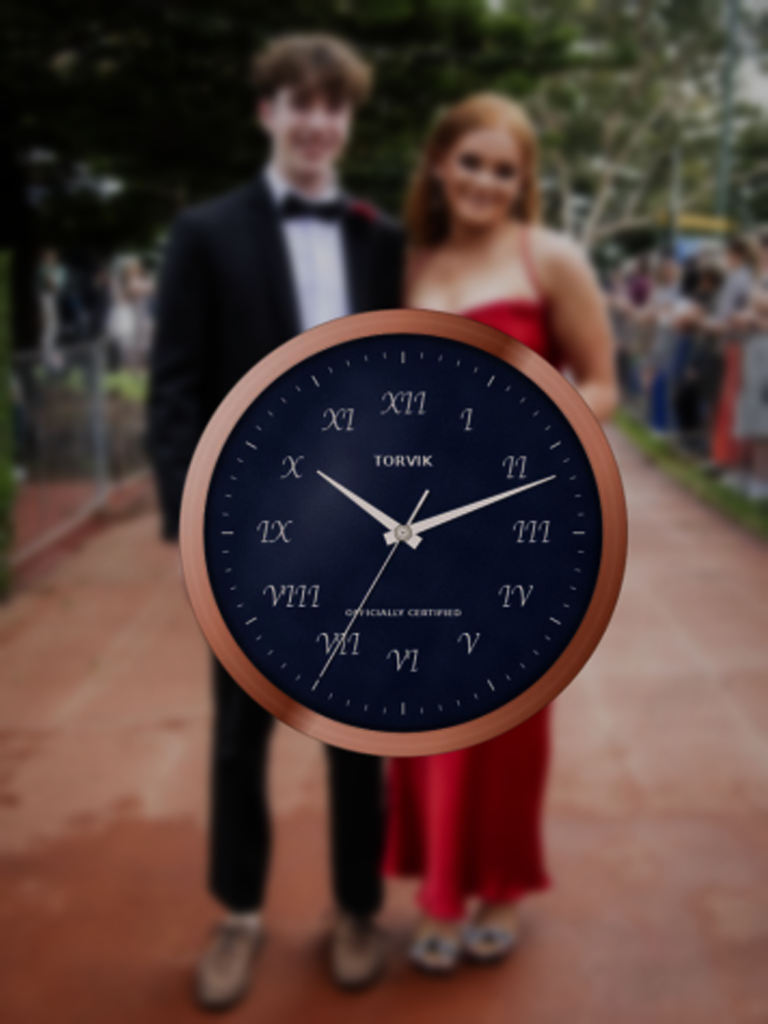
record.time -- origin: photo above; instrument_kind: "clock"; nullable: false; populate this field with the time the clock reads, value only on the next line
10:11:35
